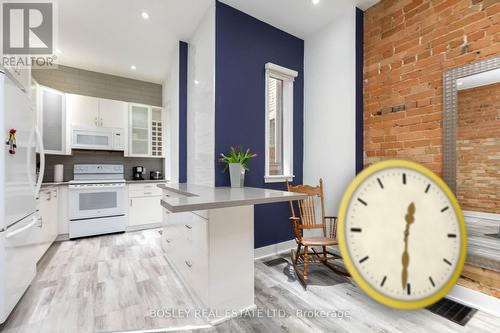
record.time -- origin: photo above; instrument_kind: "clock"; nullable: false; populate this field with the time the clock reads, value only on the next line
12:31
